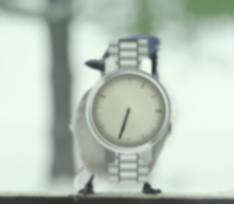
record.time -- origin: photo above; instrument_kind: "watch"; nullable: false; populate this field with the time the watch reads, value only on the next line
6:33
